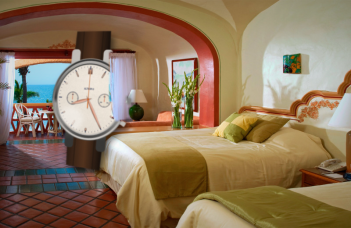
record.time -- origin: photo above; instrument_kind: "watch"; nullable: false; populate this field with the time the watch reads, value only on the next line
8:25
